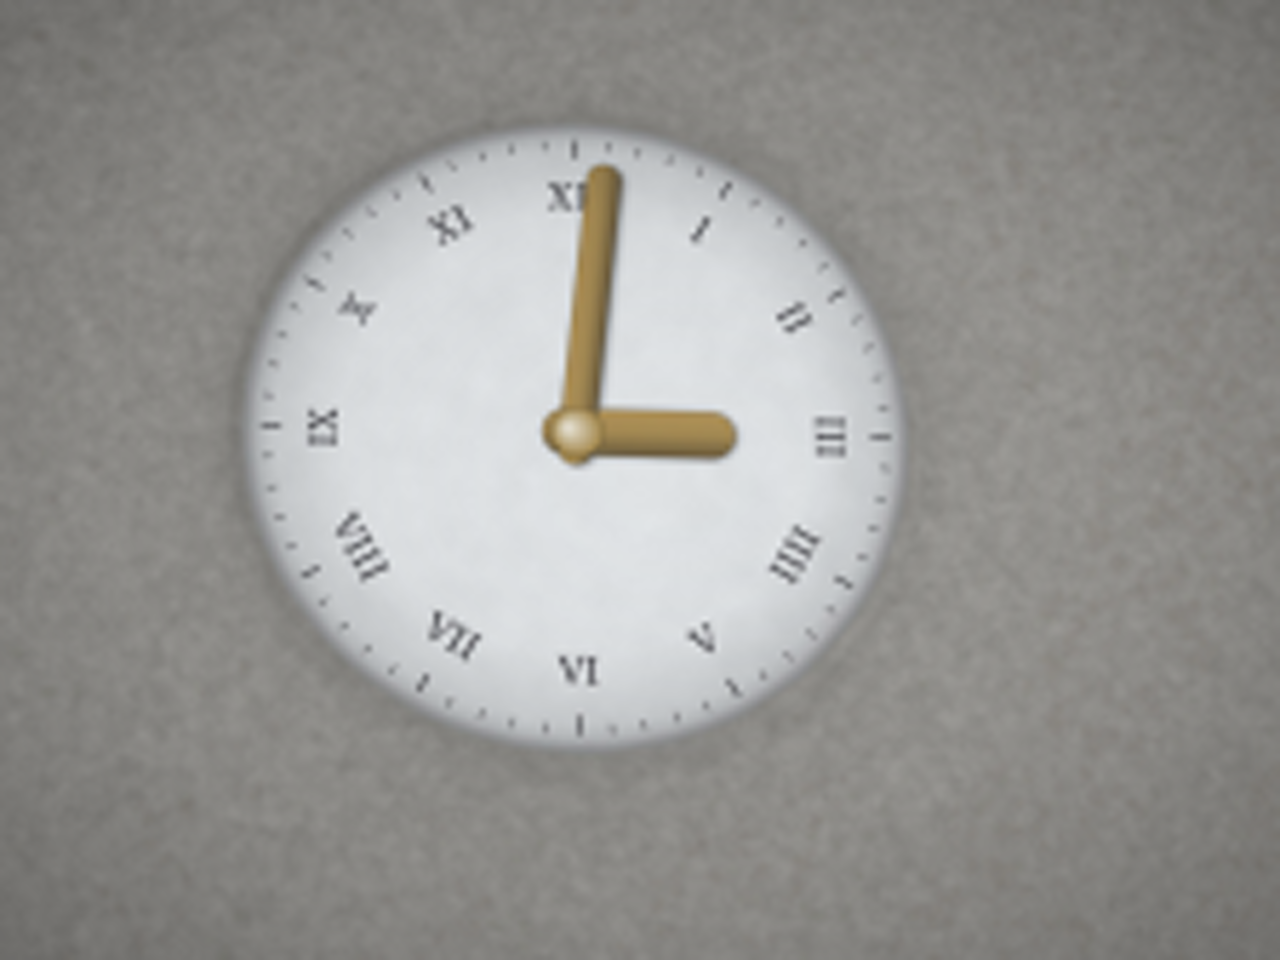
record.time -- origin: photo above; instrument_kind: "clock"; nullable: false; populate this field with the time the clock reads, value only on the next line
3:01
